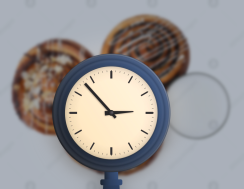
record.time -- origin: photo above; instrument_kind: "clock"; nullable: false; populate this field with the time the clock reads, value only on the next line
2:53
